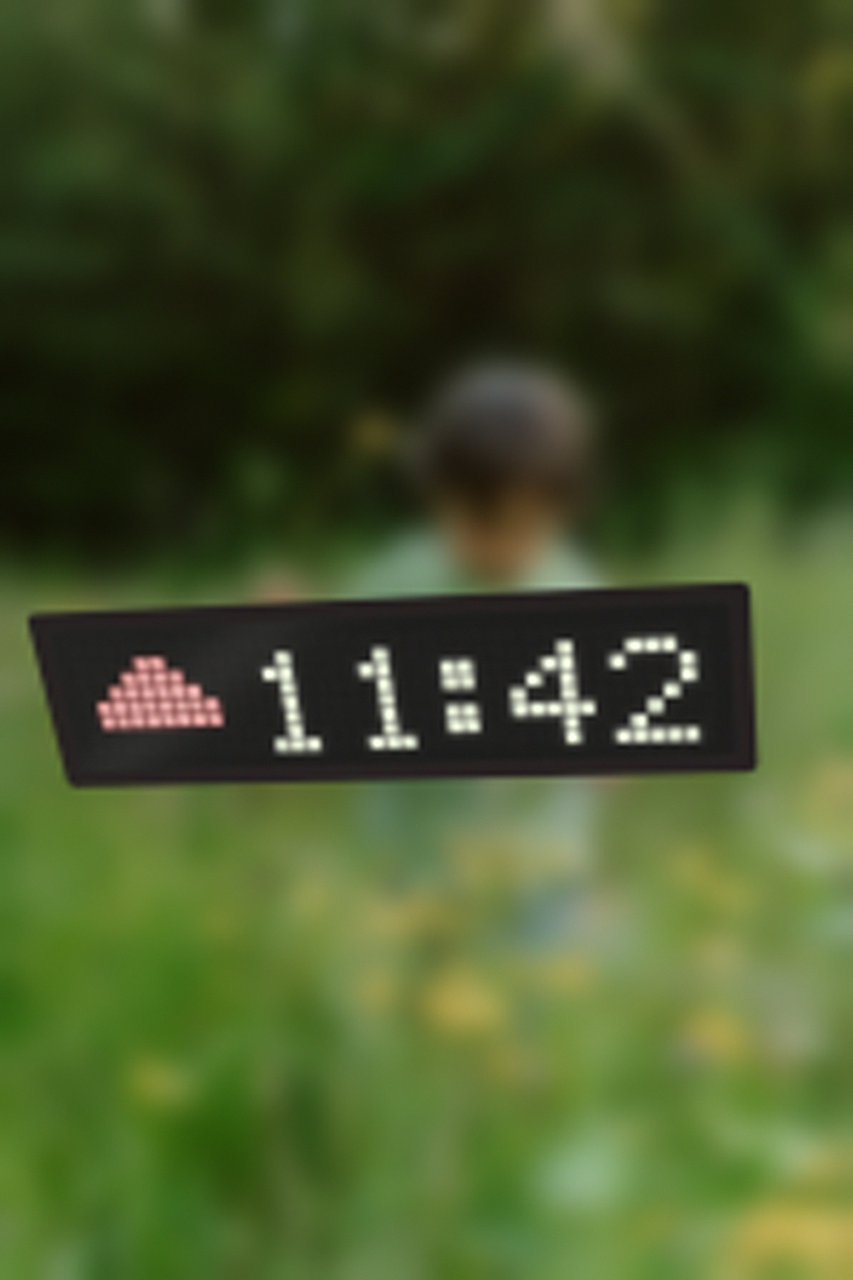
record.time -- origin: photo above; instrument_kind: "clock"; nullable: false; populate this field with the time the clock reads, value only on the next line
11:42
